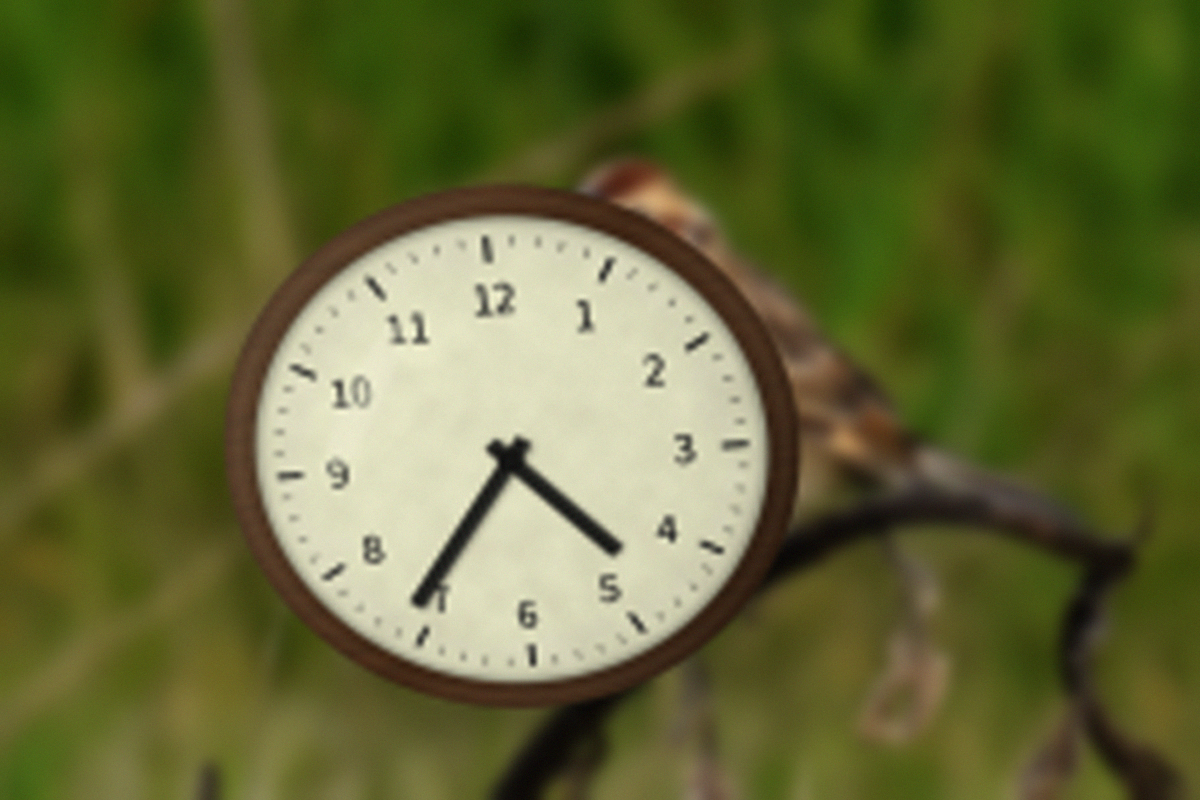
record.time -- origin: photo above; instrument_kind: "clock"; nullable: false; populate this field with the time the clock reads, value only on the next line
4:36
